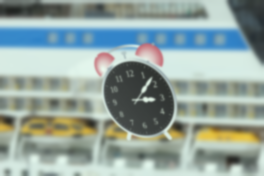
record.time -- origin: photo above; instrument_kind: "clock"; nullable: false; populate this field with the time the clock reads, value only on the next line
3:08
